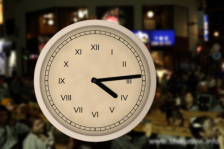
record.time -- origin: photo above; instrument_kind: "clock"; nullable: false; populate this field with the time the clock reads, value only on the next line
4:14
